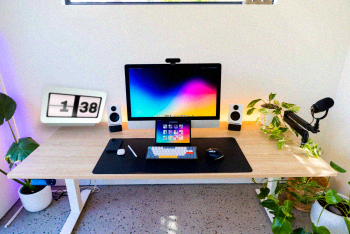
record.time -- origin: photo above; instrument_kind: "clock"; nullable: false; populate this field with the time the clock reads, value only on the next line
1:38
